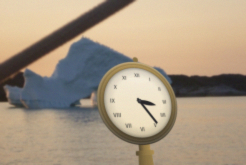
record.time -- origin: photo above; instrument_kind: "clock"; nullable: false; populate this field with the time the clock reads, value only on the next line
3:24
